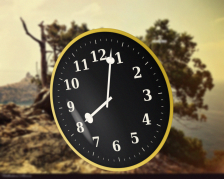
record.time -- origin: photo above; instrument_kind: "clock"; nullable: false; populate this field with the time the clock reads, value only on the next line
8:03
